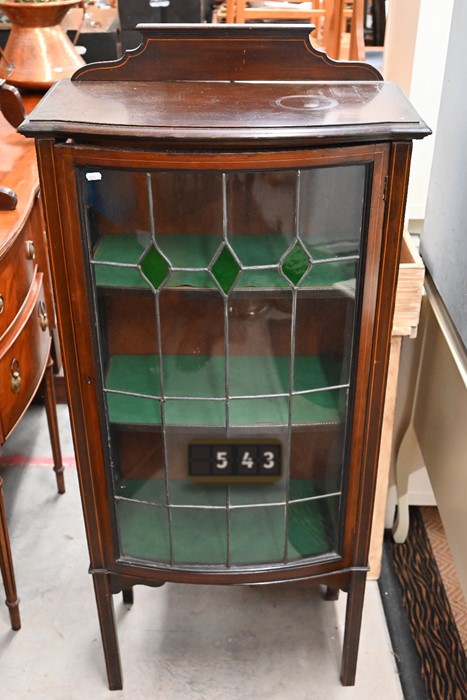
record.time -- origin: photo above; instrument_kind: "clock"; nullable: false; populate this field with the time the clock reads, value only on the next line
5:43
